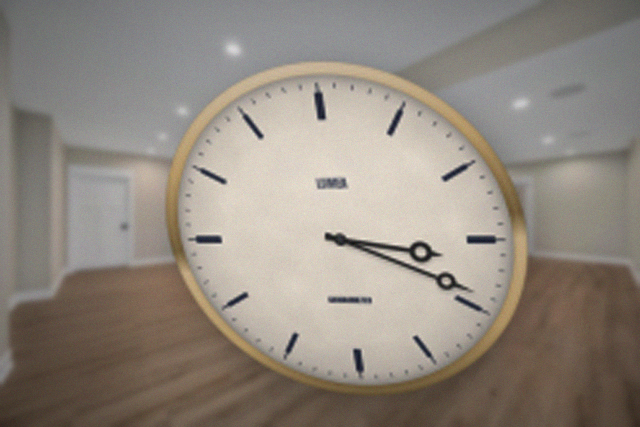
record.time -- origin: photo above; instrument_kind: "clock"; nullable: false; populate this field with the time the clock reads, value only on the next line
3:19
